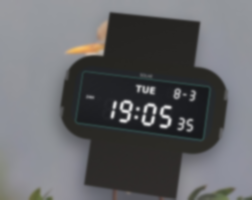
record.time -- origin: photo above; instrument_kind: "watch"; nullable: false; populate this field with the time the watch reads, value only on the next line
19:05:35
